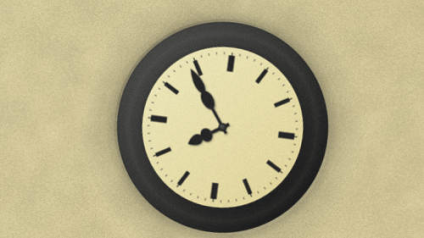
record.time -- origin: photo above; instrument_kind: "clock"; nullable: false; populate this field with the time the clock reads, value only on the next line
7:54
